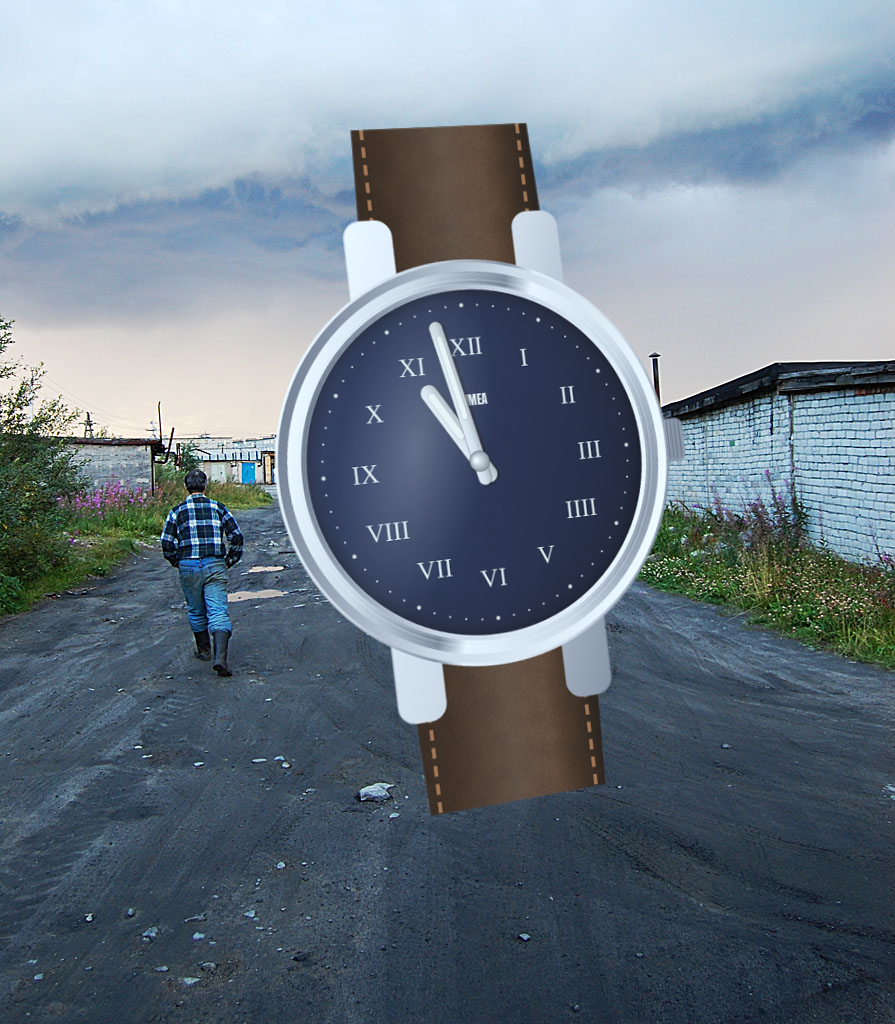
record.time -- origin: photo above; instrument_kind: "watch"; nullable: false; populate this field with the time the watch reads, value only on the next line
10:58
